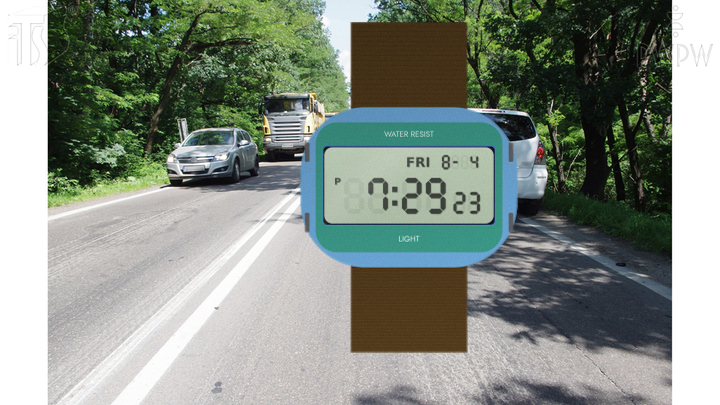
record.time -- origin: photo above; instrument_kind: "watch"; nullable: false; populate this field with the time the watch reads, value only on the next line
7:29:23
